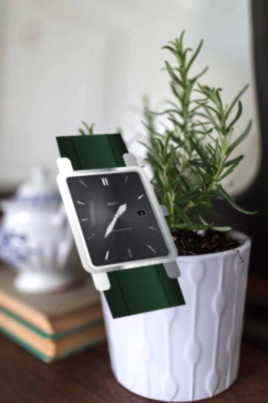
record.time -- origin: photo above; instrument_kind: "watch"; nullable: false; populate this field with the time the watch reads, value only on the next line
1:37
